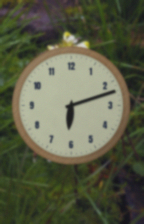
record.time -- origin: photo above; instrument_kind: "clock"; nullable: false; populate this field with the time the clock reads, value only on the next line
6:12
